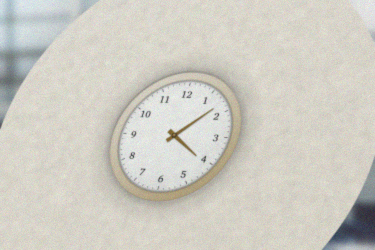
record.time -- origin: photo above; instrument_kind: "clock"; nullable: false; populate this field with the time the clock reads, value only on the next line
4:08
